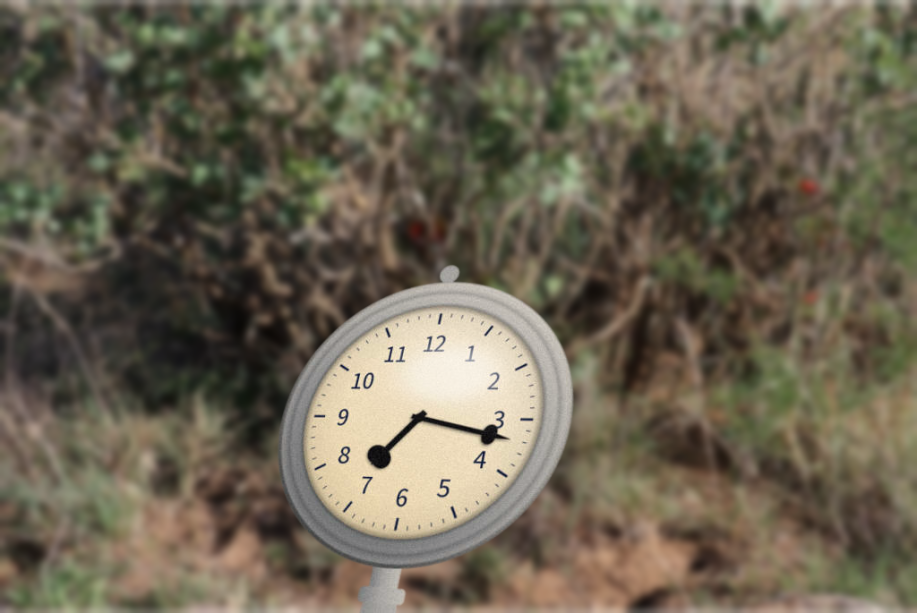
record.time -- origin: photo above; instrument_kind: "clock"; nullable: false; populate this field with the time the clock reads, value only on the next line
7:17
